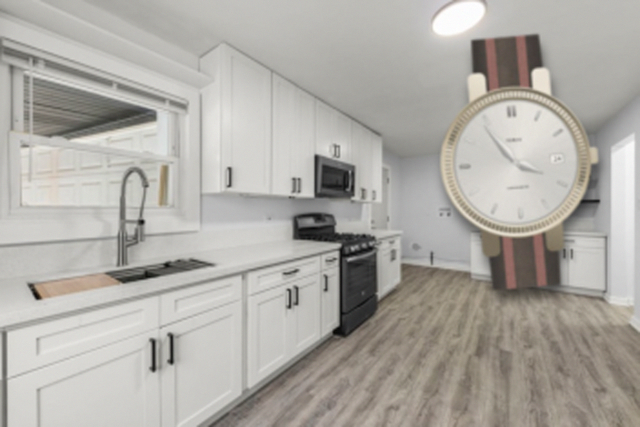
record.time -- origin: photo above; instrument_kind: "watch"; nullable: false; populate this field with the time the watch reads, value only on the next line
3:54
